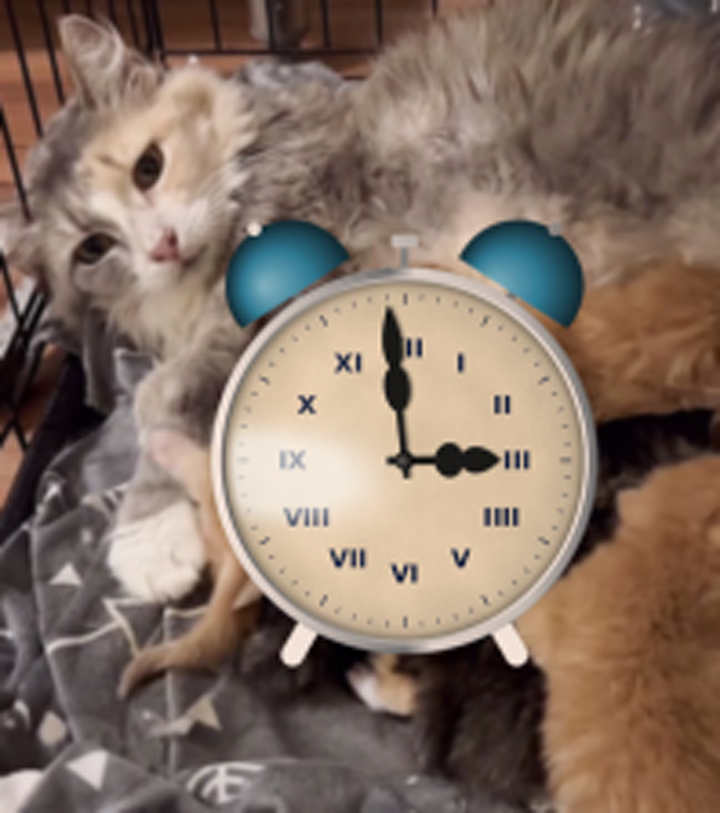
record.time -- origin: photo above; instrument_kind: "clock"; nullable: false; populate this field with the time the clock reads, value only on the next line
2:59
